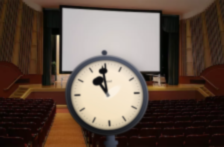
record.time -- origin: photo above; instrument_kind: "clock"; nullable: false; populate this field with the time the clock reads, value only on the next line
10:59
